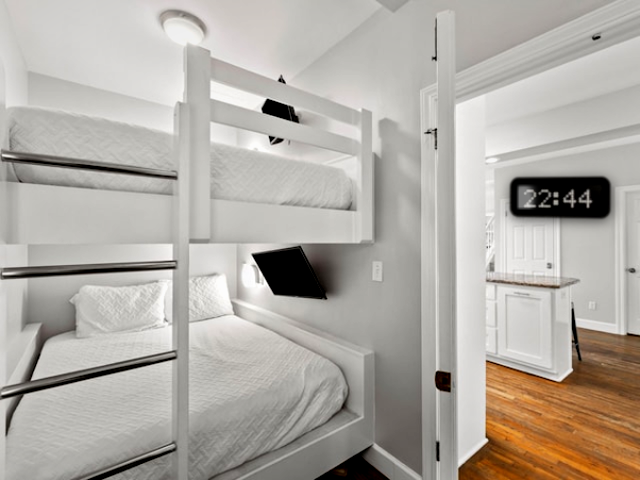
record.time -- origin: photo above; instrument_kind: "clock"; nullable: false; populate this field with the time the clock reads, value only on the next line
22:44
